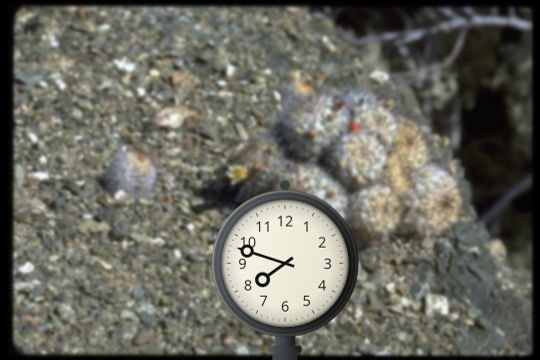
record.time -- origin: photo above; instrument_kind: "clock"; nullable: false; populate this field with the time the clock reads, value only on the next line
7:48
